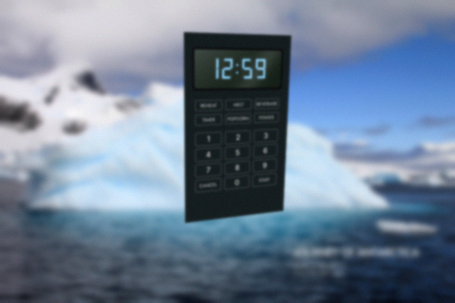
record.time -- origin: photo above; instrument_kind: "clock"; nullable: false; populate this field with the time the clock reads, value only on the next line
12:59
